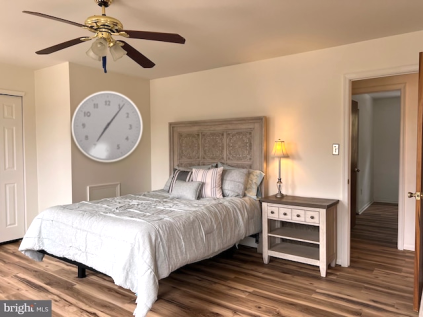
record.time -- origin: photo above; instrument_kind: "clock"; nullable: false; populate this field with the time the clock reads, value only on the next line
7:06
